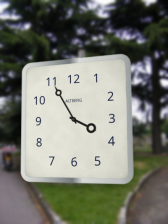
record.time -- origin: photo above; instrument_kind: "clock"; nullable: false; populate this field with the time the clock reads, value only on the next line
3:55
